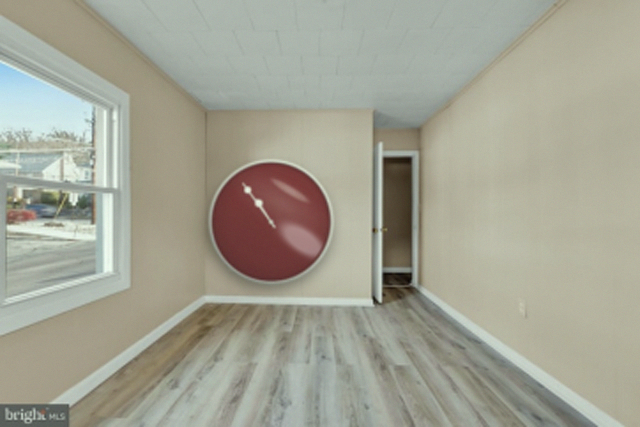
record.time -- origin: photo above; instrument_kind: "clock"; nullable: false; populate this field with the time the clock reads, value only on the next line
10:54
